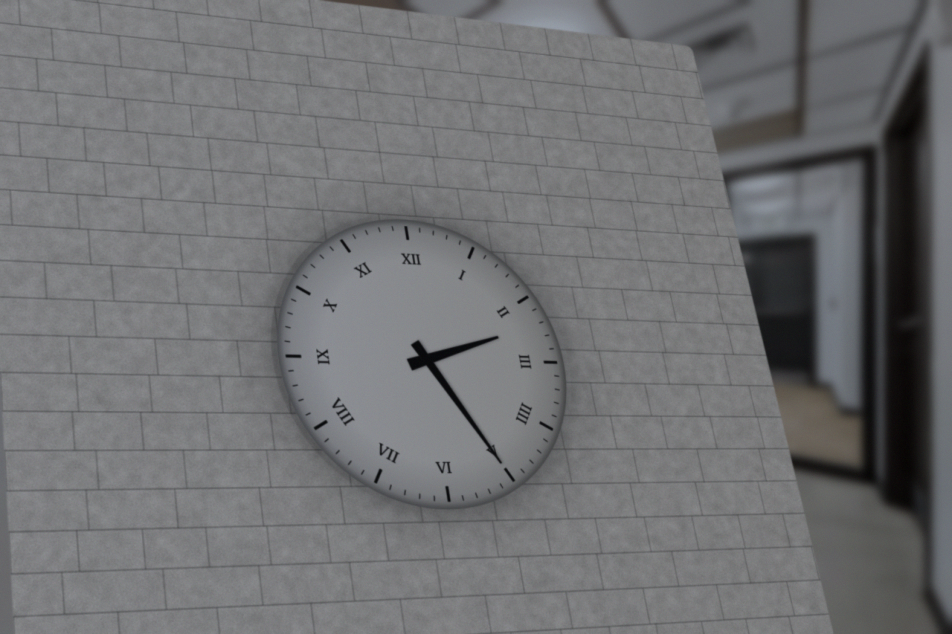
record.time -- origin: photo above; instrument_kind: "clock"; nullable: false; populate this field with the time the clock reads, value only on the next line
2:25
